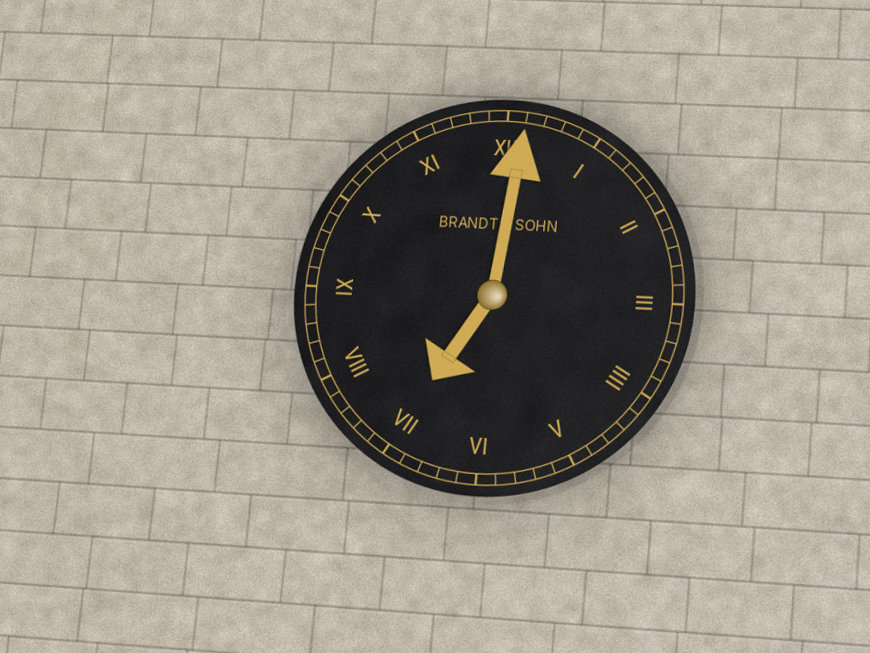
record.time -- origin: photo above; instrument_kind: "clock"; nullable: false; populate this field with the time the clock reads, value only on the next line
7:01
